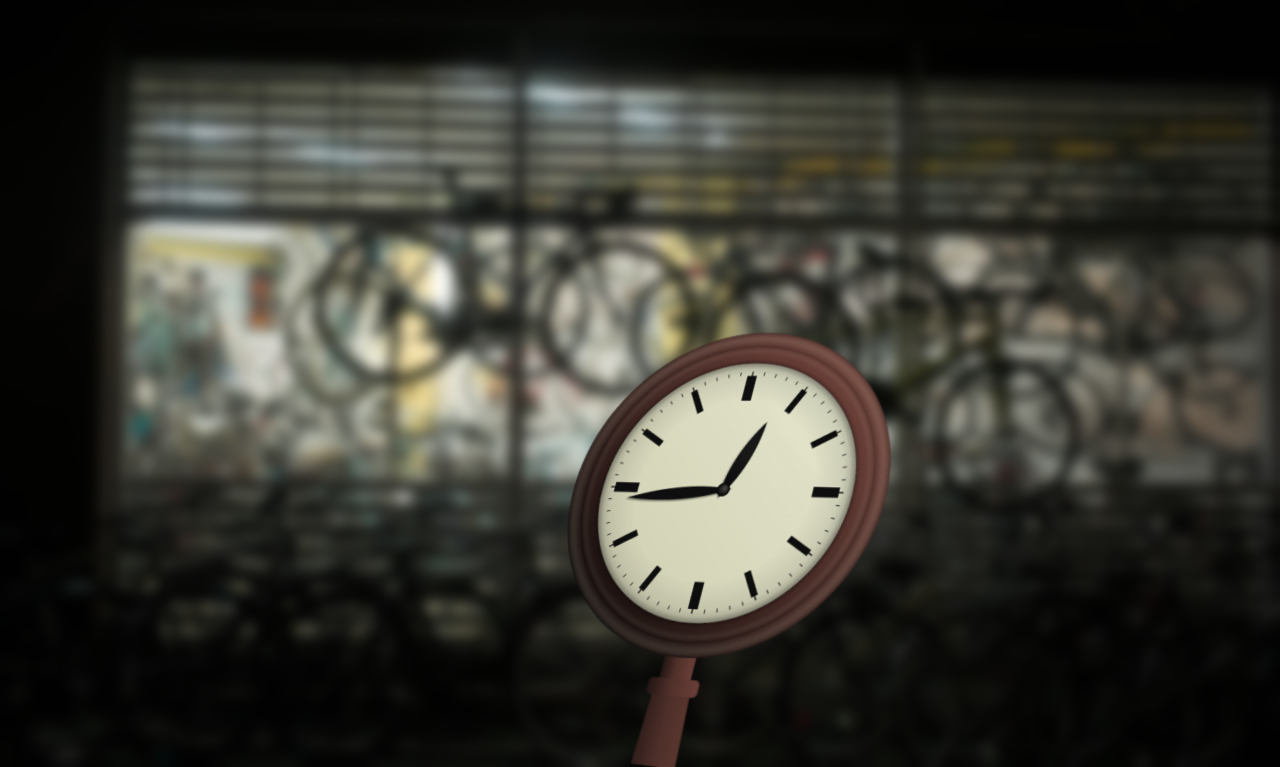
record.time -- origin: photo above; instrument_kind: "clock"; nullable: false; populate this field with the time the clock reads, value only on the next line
12:44
